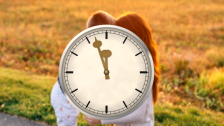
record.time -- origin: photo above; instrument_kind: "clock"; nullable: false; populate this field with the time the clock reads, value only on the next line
11:57
